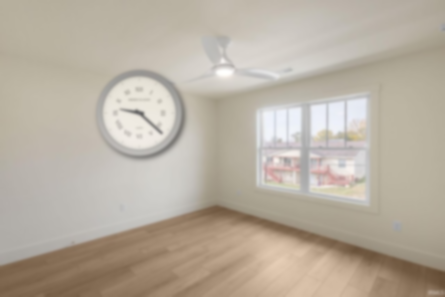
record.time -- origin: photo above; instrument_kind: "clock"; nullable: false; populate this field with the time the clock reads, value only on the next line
9:22
